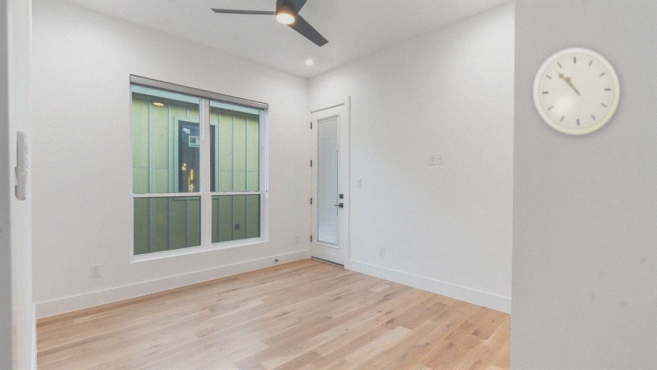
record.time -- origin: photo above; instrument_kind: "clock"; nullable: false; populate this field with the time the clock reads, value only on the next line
10:53
